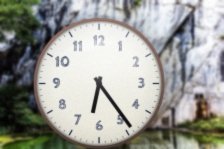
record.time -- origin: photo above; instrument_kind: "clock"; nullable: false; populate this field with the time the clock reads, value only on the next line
6:24
